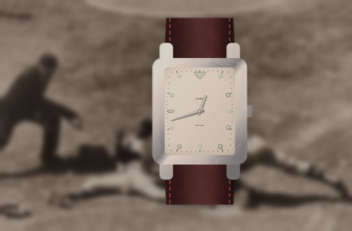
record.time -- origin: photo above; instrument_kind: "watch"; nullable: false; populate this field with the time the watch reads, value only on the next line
12:42
